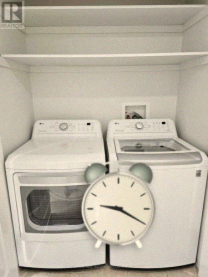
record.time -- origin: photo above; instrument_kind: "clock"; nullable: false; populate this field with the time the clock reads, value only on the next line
9:20
